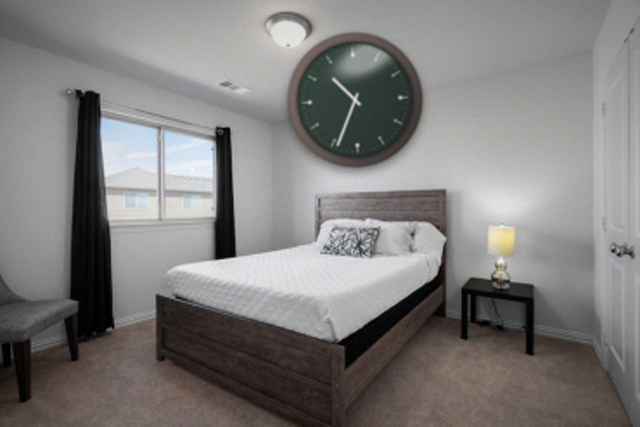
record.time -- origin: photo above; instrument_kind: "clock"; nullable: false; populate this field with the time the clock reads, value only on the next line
10:34
